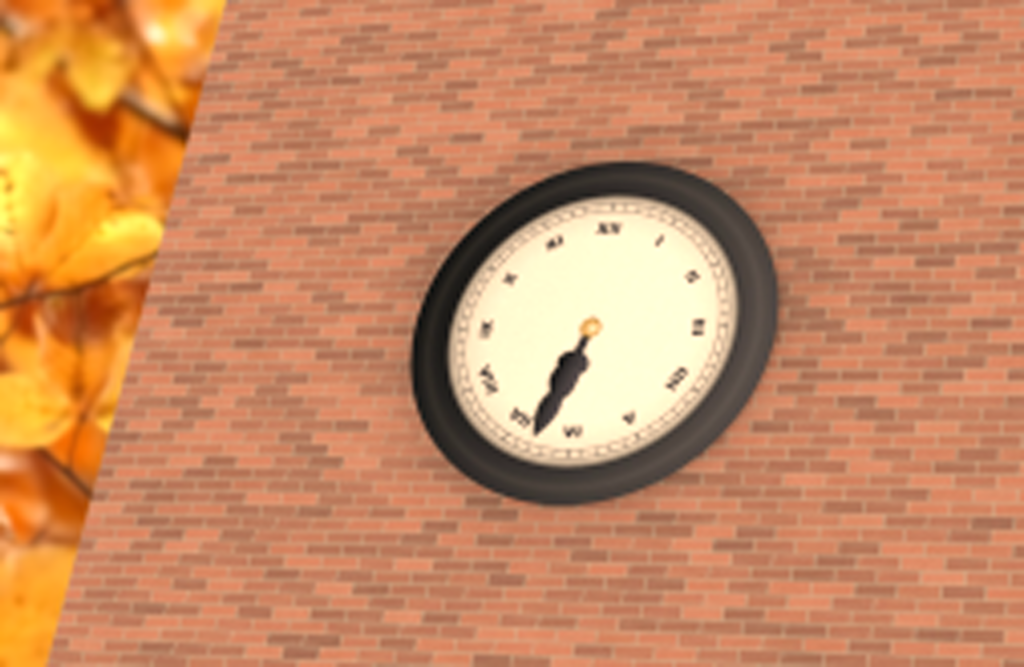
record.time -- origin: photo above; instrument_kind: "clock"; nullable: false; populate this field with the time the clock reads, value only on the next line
6:33
